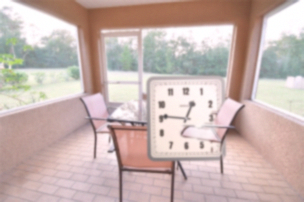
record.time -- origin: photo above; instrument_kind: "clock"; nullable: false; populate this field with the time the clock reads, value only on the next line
12:46
